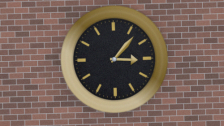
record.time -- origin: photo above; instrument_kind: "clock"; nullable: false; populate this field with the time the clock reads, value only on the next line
3:07
